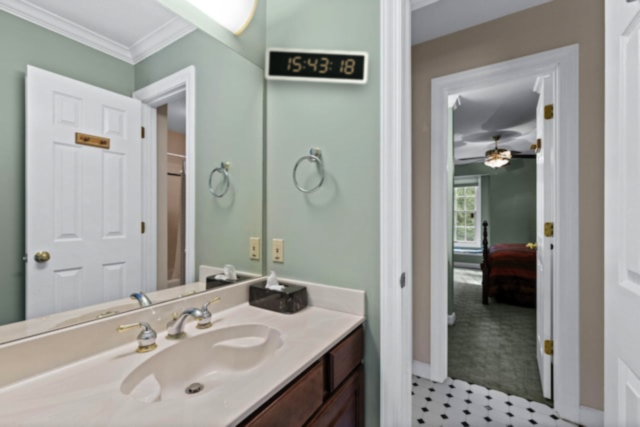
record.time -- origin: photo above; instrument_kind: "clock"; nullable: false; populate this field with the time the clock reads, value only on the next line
15:43:18
